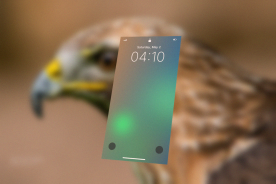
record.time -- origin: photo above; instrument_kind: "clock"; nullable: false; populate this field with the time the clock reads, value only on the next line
4:10
